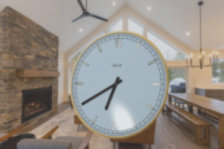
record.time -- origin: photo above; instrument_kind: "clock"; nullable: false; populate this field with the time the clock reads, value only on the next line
6:40
